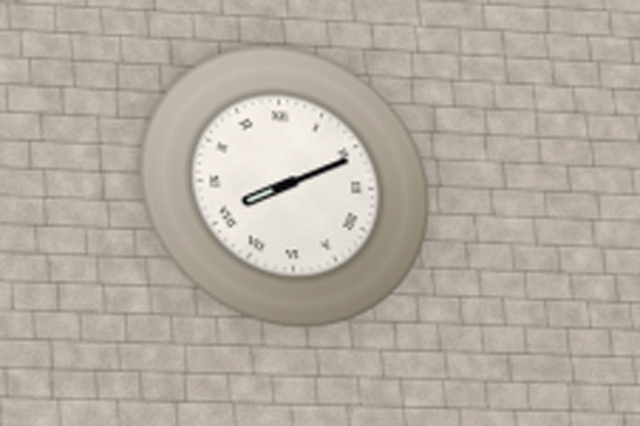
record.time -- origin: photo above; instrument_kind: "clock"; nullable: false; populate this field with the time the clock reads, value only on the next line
8:11
